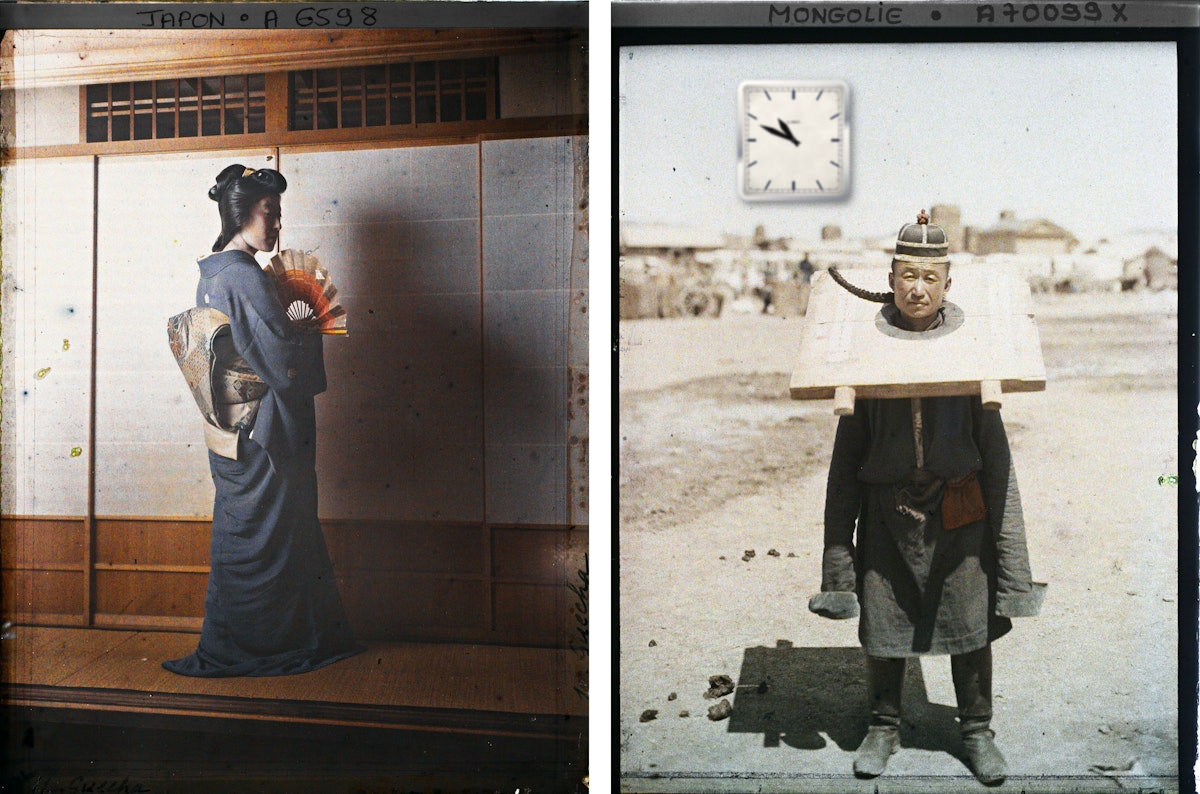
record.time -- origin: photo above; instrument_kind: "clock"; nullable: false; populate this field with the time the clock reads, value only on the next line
10:49
